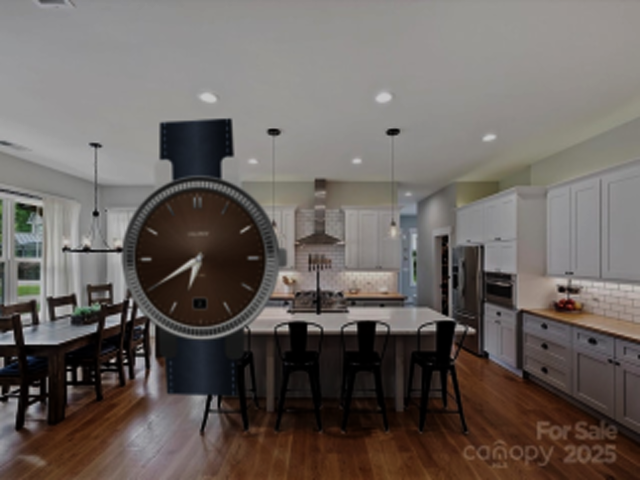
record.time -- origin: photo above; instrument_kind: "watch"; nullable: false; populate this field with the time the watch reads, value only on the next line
6:40
